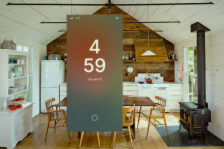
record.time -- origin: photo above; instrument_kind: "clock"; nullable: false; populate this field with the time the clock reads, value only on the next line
4:59
